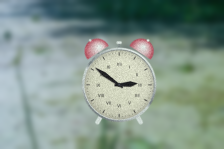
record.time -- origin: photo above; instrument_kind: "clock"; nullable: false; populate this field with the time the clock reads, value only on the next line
2:51
